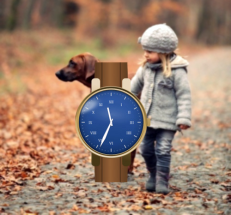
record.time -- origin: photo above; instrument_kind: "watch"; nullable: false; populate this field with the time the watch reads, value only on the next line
11:34
